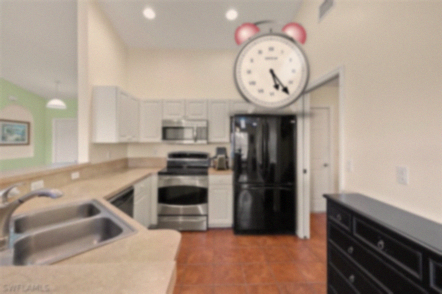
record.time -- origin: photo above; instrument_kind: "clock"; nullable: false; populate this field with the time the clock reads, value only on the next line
5:24
